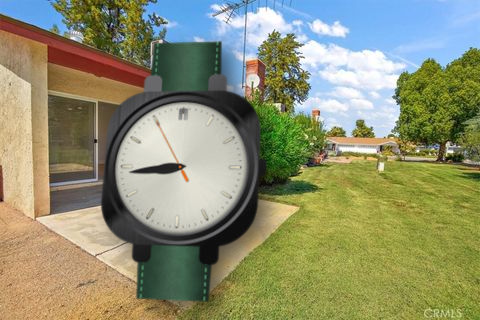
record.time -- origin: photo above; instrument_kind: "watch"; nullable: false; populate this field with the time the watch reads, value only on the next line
8:43:55
